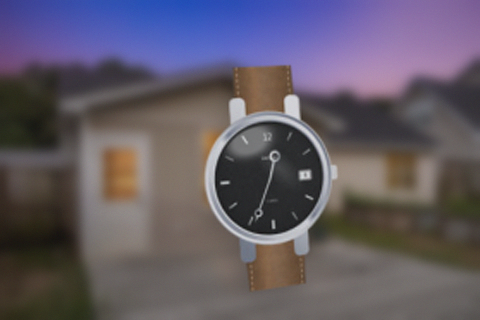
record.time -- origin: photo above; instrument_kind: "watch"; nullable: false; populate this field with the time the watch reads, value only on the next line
12:34
